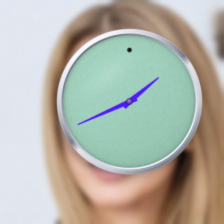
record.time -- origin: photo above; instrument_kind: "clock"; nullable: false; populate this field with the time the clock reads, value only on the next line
1:41
